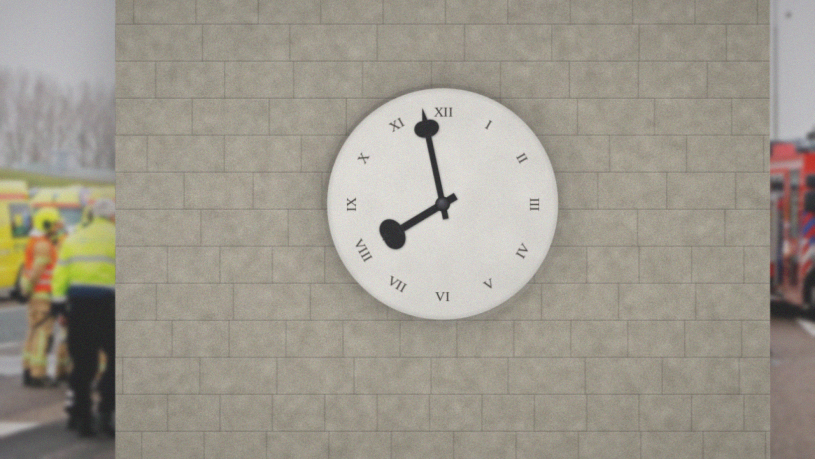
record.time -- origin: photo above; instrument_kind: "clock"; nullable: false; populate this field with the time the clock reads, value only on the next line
7:58
